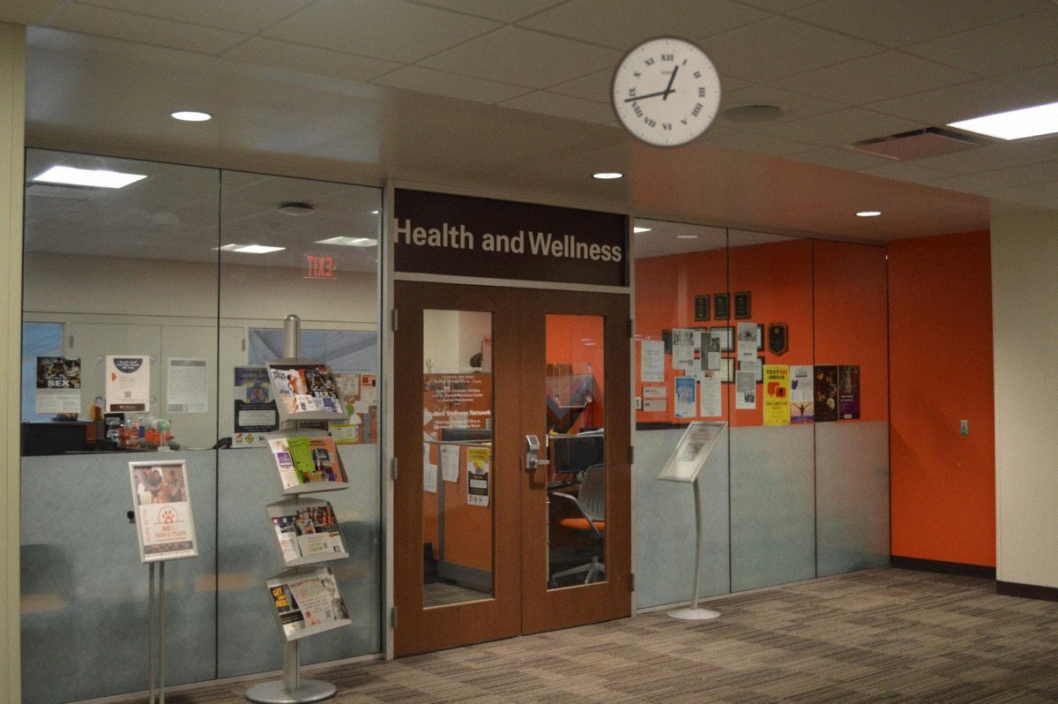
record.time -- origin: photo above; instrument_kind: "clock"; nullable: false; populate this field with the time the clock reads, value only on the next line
12:43
